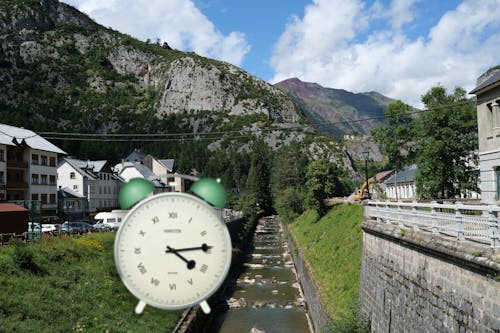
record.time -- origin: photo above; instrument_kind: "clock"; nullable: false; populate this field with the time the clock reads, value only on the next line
4:14
